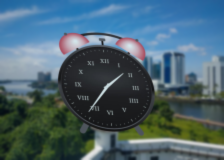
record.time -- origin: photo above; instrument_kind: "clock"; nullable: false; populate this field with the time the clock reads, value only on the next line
1:36
